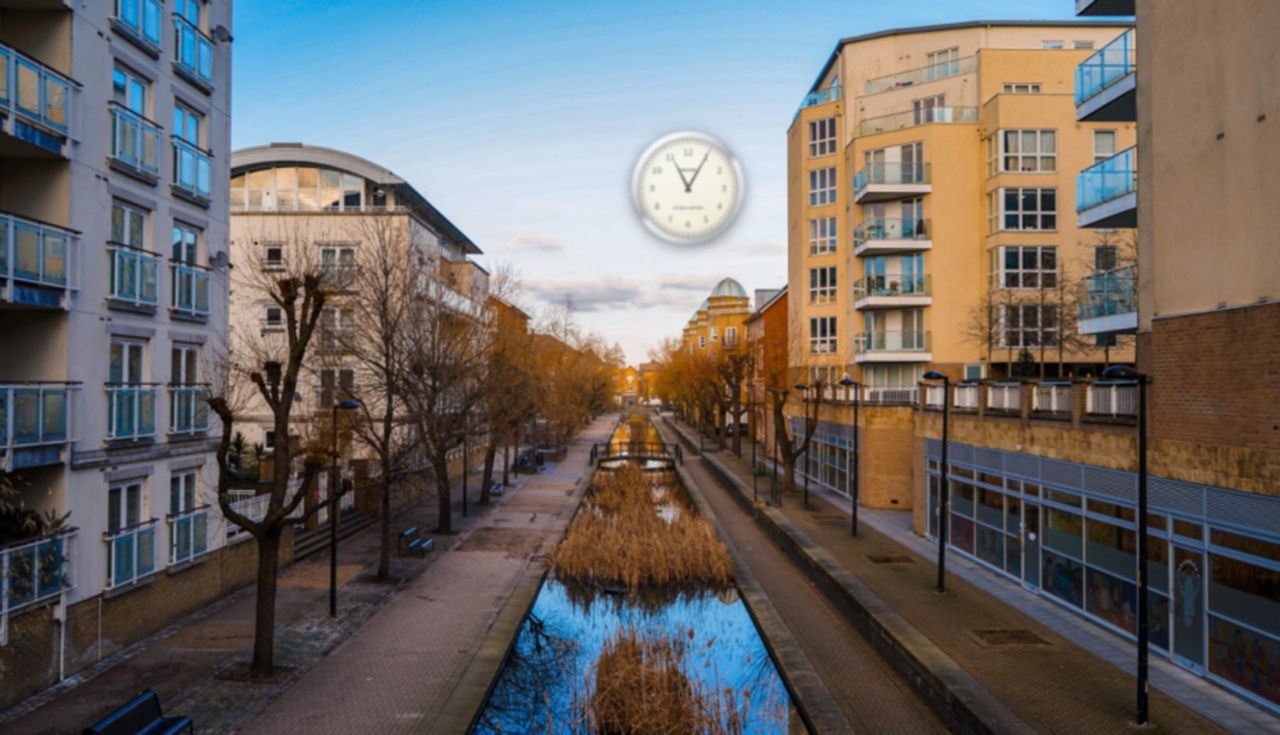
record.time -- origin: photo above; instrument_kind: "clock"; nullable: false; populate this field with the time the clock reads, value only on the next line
11:05
